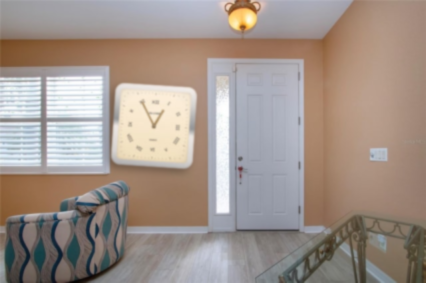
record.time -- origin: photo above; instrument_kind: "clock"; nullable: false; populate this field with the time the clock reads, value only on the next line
12:55
